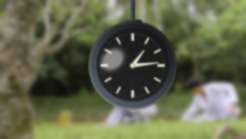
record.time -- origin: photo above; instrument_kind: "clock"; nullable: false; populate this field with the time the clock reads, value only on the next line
1:14
